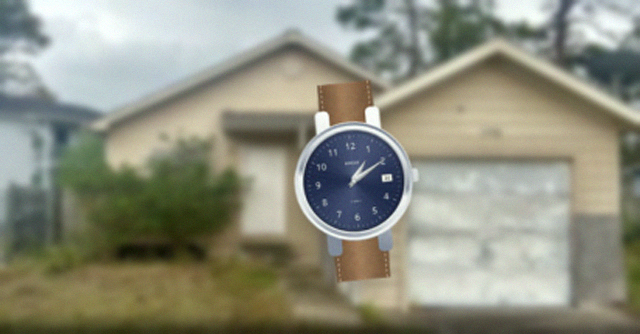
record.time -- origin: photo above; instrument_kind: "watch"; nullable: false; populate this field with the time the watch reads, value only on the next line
1:10
